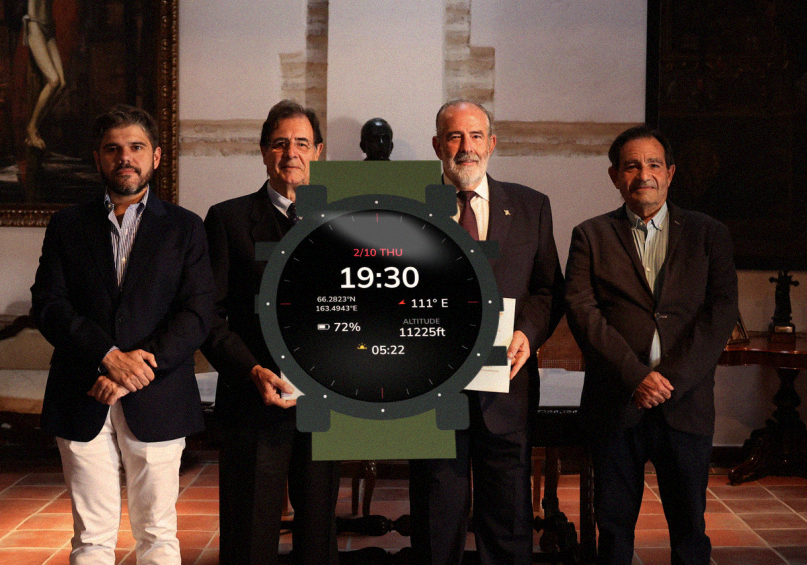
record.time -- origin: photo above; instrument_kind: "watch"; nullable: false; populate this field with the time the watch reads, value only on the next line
19:30
